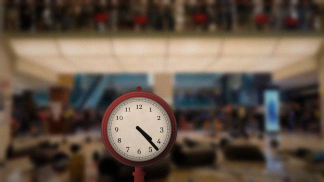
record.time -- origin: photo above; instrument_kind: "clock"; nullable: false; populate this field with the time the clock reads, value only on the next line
4:23
